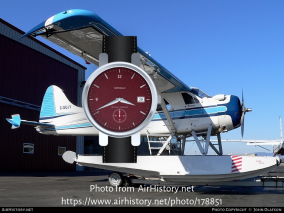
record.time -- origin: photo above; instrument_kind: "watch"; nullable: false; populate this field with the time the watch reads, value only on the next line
3:41
